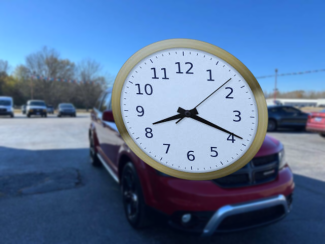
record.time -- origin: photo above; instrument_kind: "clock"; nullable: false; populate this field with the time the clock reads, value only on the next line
8:19:08
